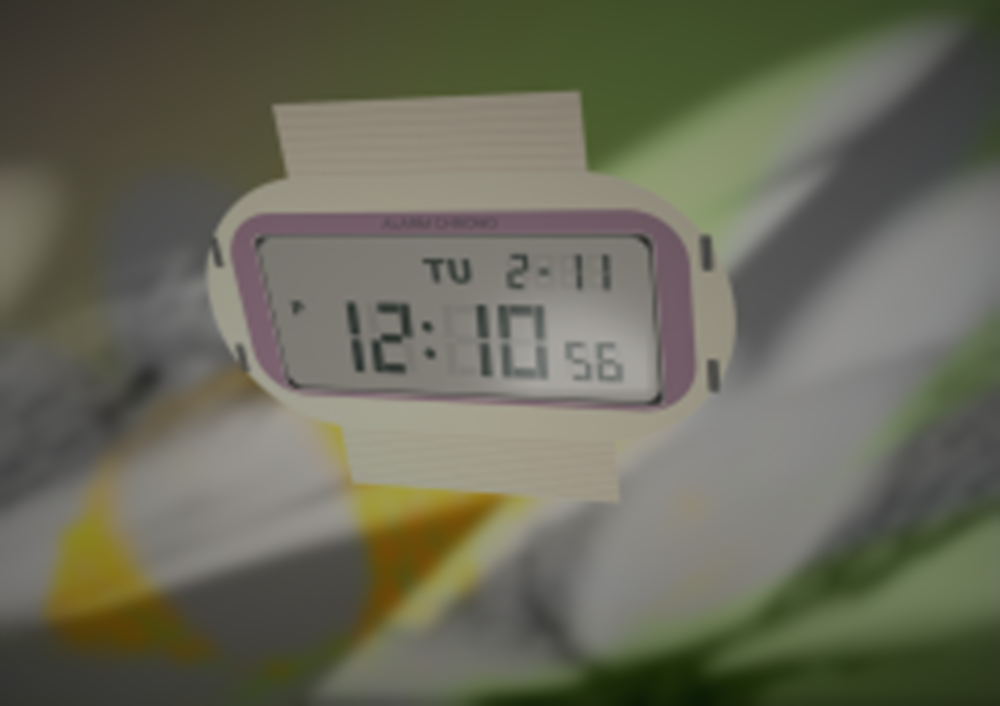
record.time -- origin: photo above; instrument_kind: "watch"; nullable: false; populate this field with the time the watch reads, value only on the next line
12:10:56
